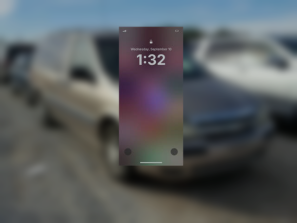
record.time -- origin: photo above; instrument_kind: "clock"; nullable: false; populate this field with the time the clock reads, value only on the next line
1:32
